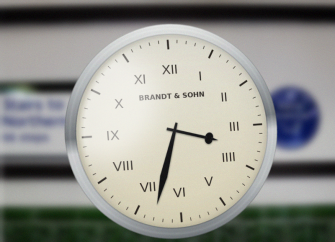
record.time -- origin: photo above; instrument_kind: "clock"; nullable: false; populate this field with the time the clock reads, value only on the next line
3:33
